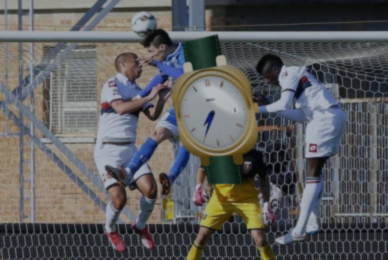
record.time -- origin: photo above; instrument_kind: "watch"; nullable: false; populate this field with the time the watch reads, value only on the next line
7:35
